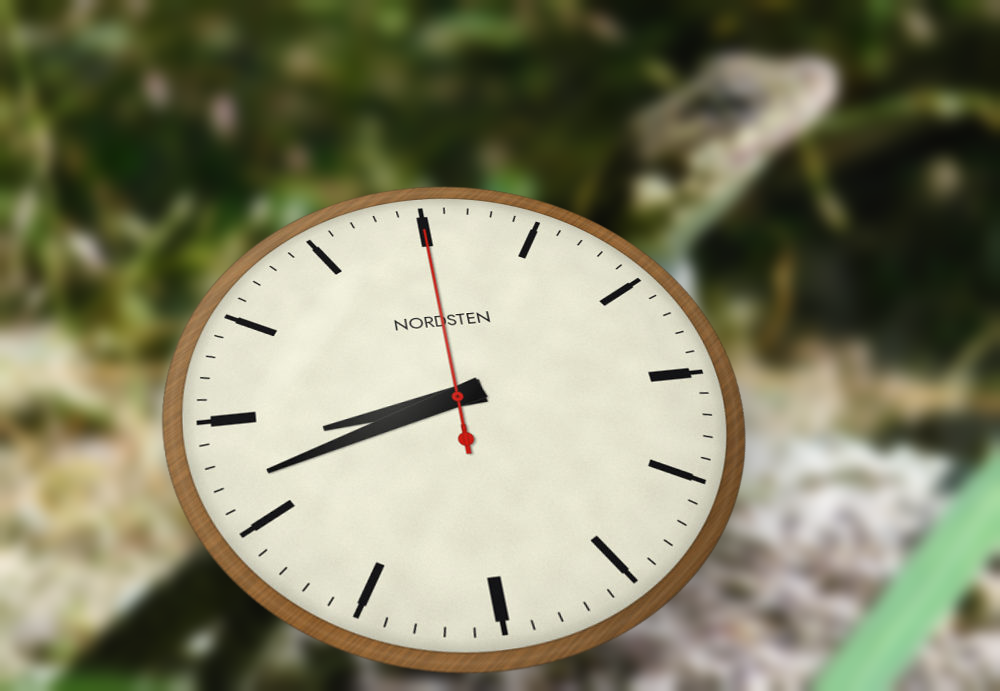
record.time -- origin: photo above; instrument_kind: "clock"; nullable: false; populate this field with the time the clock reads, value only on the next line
8:42:00
